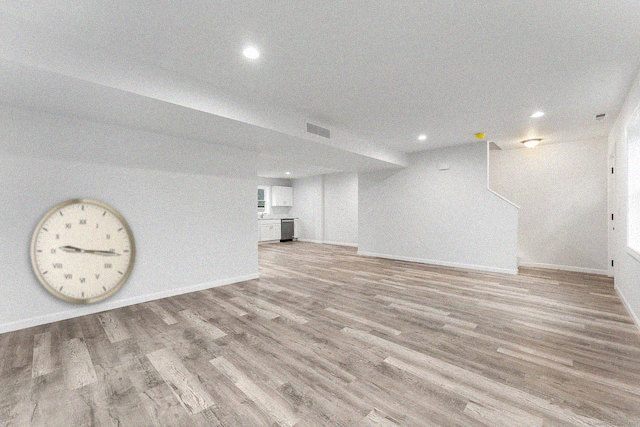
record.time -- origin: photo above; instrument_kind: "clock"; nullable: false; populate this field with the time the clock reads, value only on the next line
9:16
